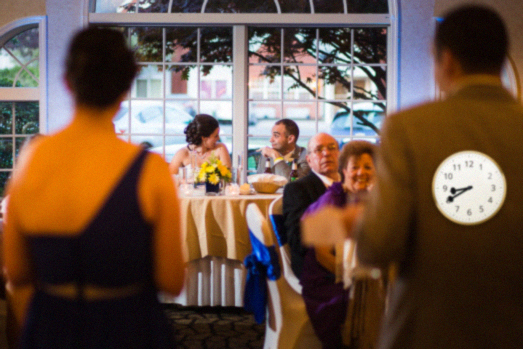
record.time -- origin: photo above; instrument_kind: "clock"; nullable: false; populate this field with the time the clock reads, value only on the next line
8:40
